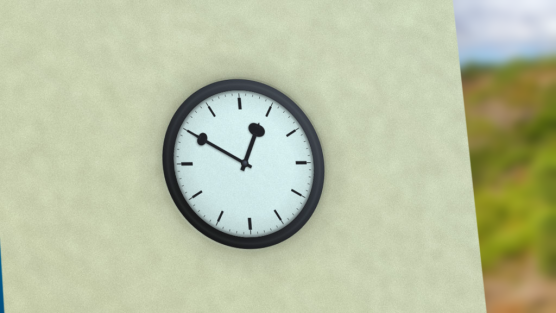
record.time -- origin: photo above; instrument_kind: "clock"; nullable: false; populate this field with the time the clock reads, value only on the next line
12:50
